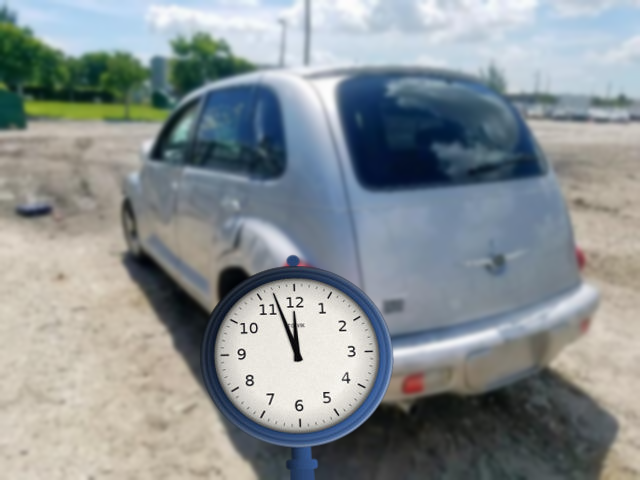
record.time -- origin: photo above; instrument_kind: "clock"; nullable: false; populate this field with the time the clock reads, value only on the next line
11:57
